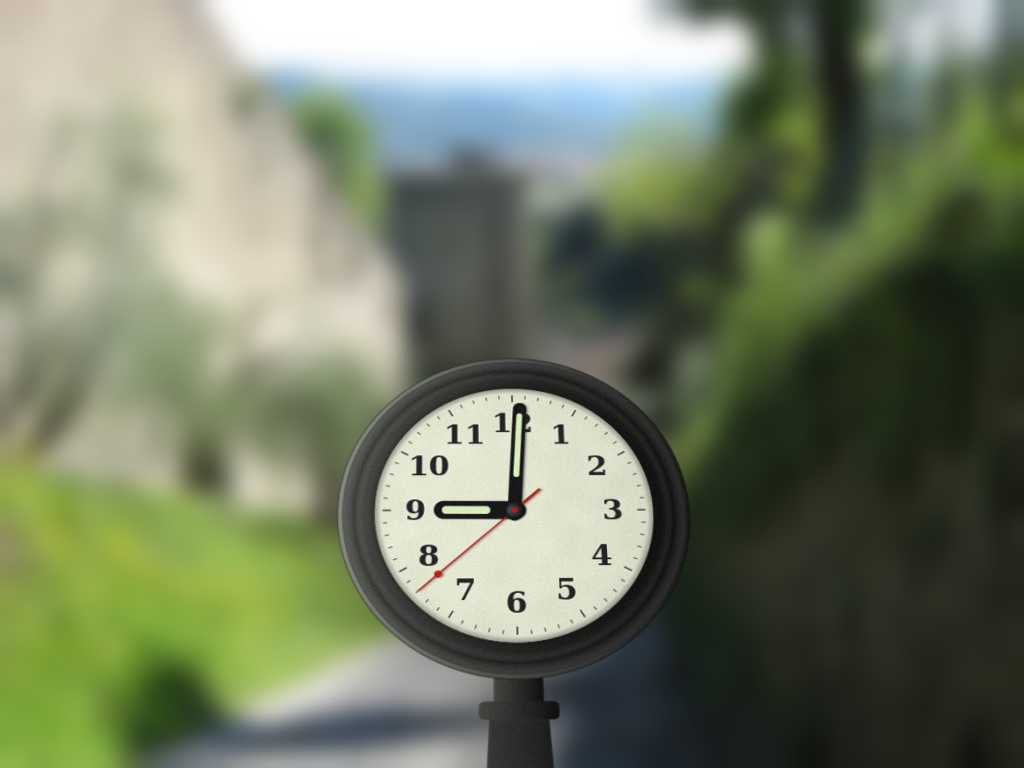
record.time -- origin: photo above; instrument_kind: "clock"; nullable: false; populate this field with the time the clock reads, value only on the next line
9:00:38
